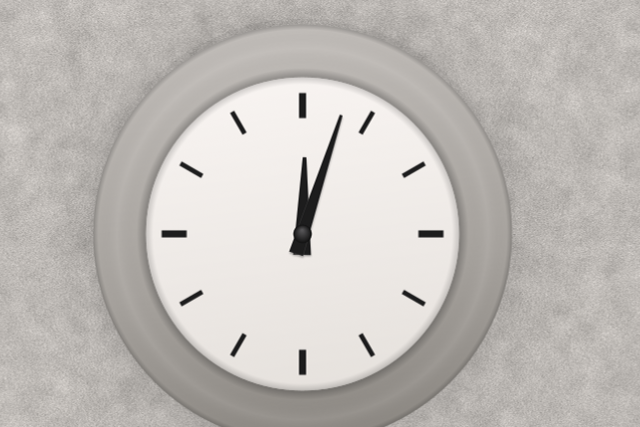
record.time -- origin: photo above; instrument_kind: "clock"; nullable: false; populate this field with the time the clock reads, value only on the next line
12:03
